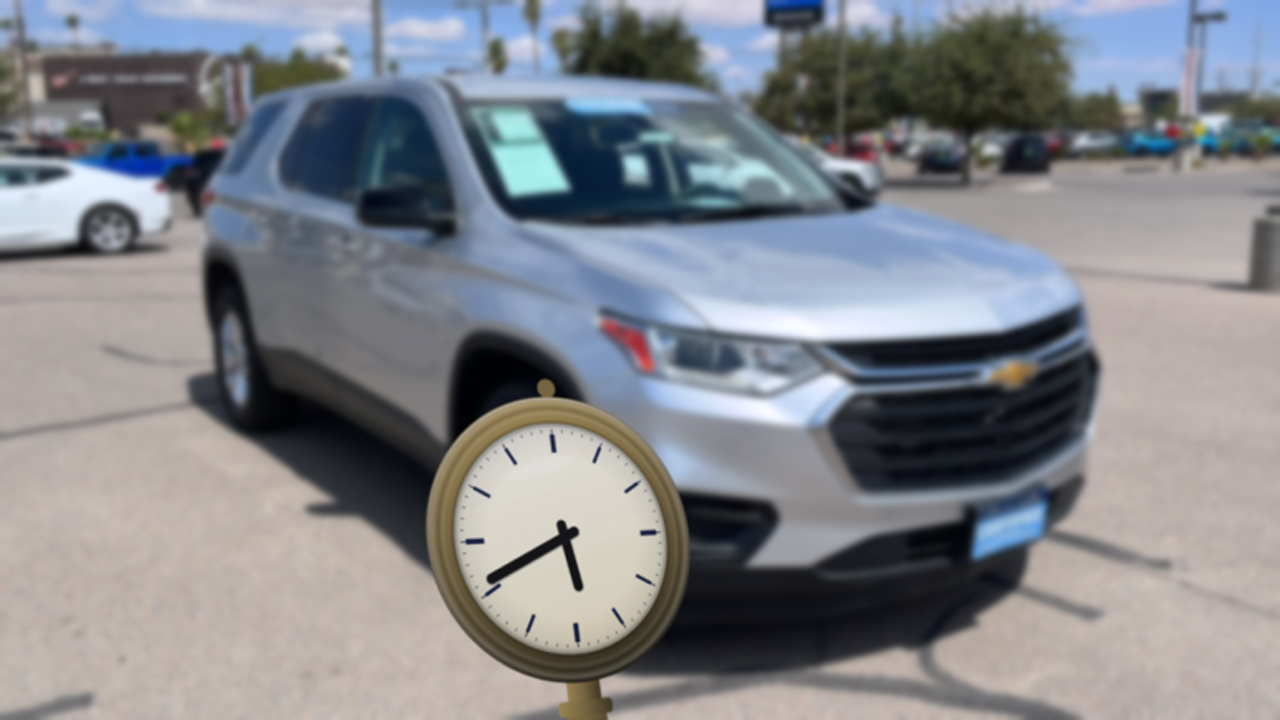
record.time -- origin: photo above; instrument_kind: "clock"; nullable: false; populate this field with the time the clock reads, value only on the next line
5:41
